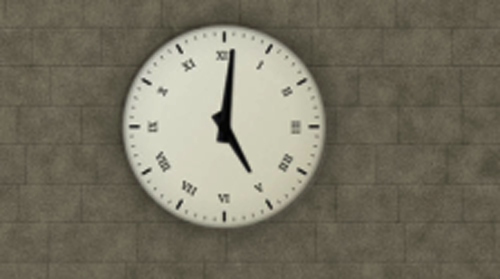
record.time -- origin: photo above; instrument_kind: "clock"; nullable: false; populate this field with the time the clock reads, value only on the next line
5:01
